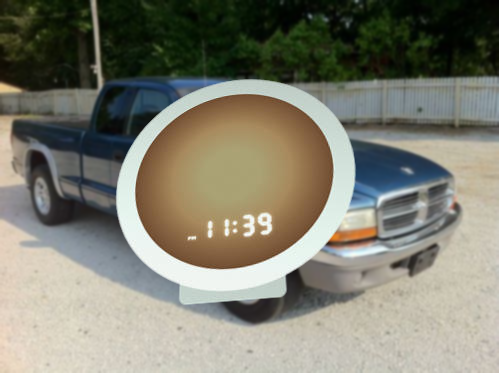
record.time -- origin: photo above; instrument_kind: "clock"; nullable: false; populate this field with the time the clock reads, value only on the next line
11:39
